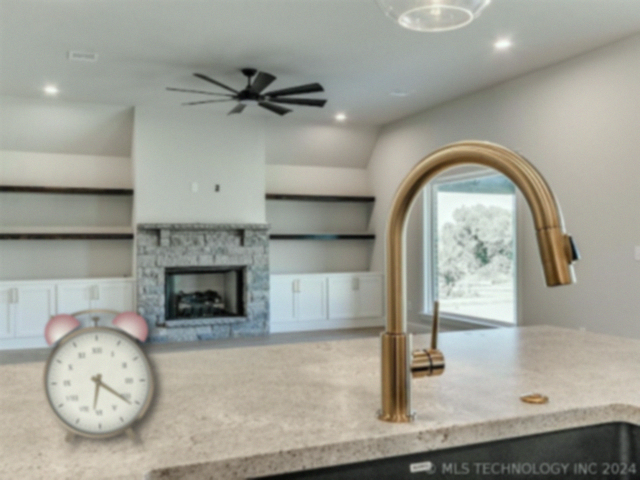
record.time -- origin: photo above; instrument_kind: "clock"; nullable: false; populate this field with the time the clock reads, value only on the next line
6:21
